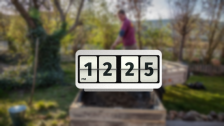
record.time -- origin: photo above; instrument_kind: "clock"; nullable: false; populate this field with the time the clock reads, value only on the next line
12:25
